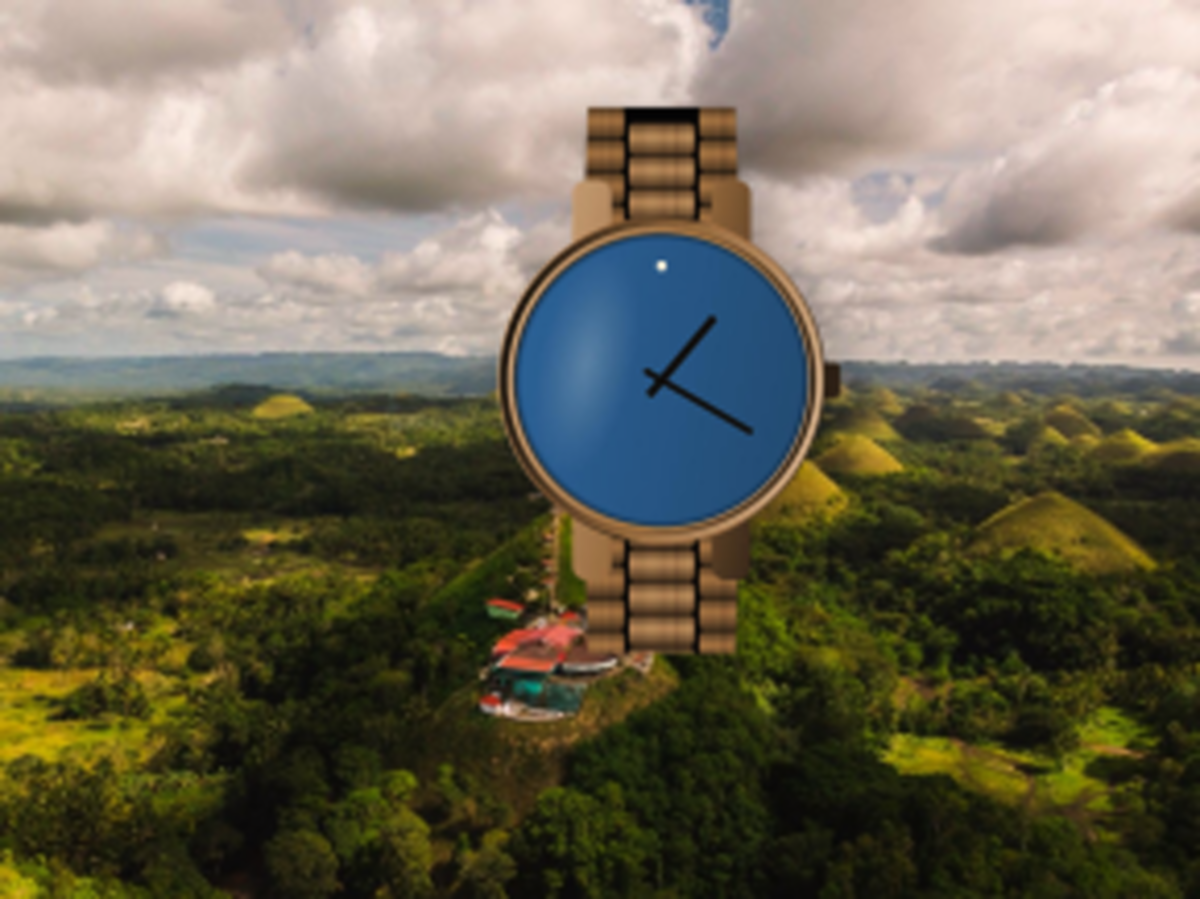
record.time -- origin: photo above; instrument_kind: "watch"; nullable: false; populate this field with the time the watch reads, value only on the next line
1:20
